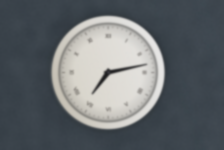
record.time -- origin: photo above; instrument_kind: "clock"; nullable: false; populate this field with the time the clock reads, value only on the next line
7:13
